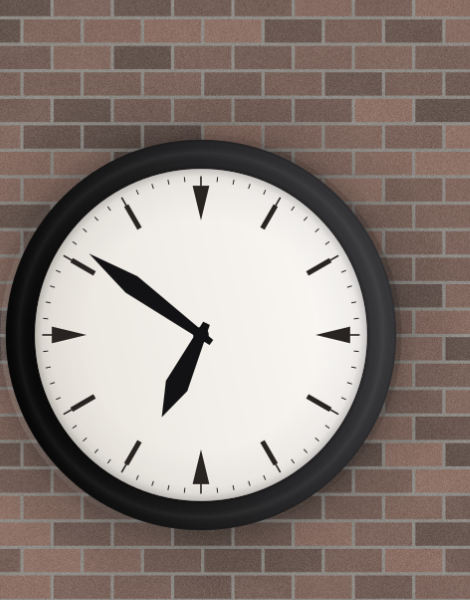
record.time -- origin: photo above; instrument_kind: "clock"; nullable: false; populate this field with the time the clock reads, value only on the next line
6:51
